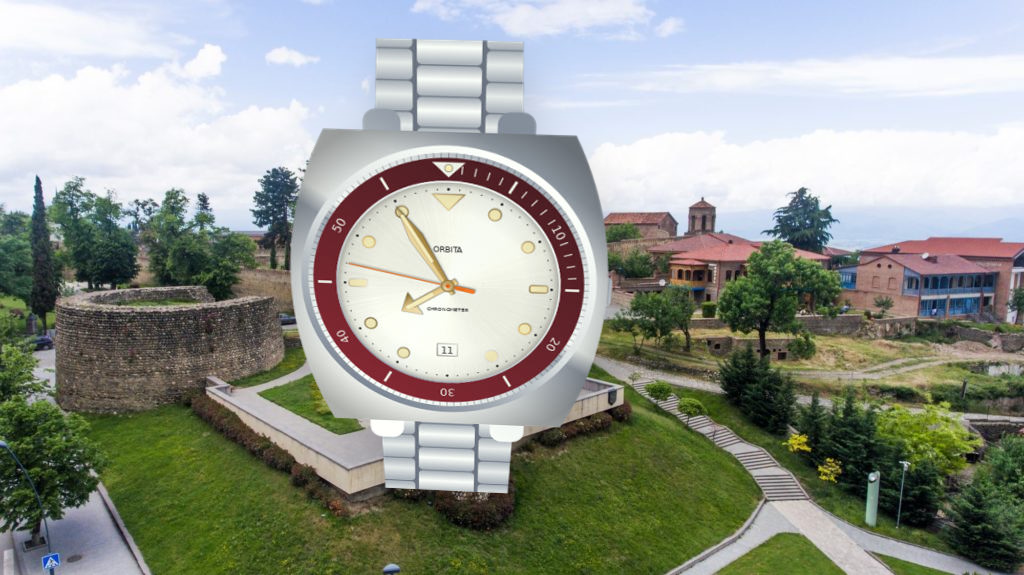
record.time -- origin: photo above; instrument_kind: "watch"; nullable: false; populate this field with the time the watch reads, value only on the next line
7:54:47
